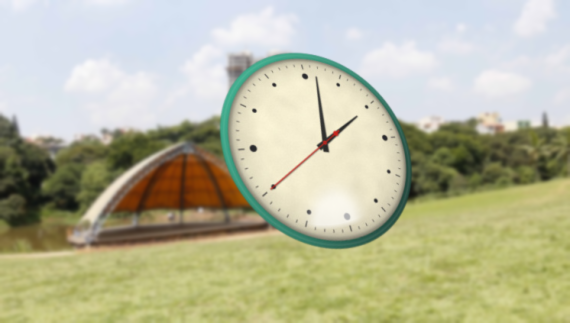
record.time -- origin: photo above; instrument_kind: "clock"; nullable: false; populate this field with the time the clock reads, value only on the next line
2:01:40
